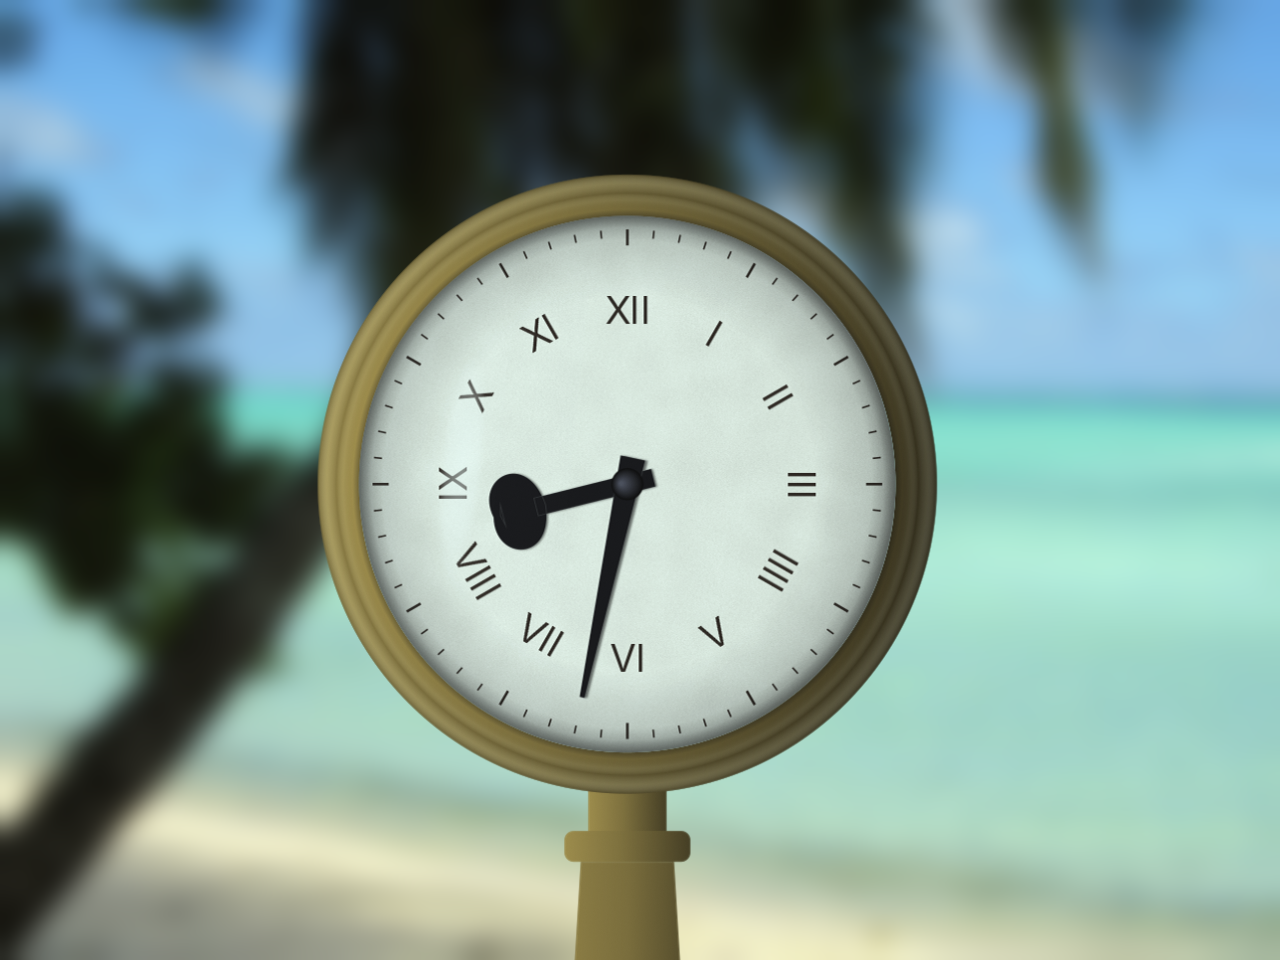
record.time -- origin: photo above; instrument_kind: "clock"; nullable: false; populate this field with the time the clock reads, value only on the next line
8:32
